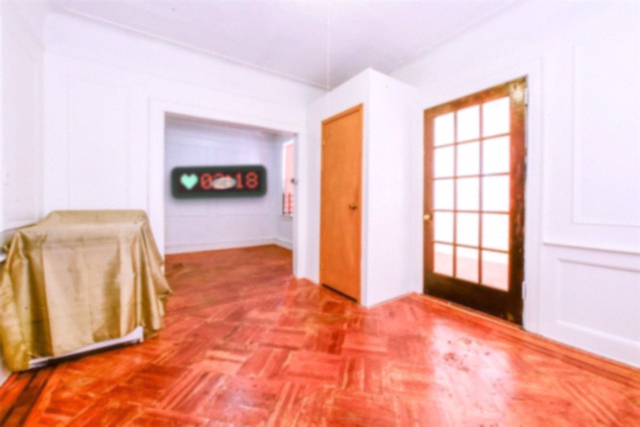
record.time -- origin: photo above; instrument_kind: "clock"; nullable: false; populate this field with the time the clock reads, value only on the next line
2:18
